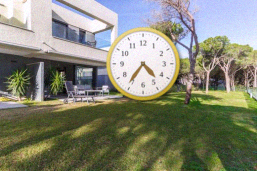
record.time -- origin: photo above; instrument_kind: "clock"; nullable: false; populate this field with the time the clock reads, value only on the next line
4:36
